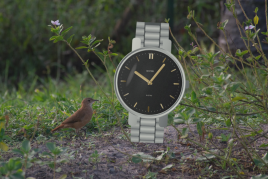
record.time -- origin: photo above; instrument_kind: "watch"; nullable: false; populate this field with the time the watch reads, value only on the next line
10:06
